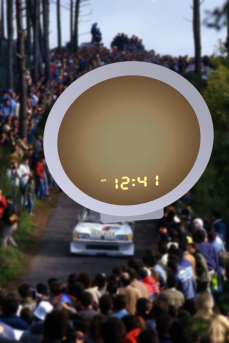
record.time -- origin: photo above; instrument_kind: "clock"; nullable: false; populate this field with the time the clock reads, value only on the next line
12:41
